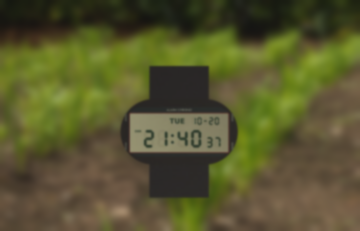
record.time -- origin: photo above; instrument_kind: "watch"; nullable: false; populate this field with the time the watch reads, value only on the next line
21:40:37
